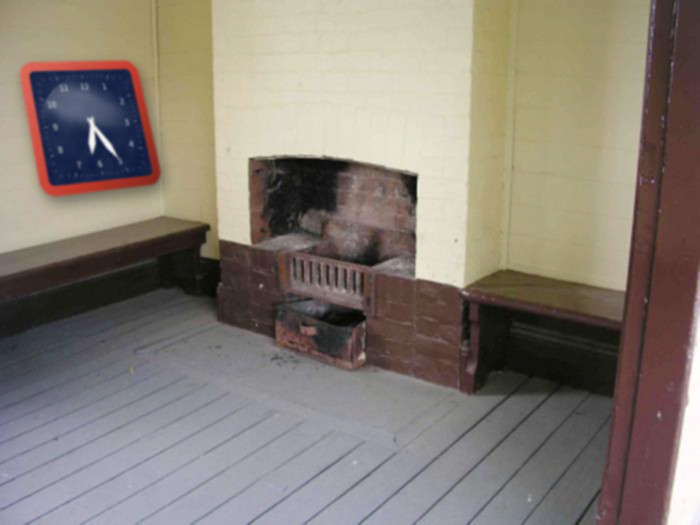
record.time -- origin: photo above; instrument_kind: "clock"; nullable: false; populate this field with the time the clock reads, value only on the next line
6:25
